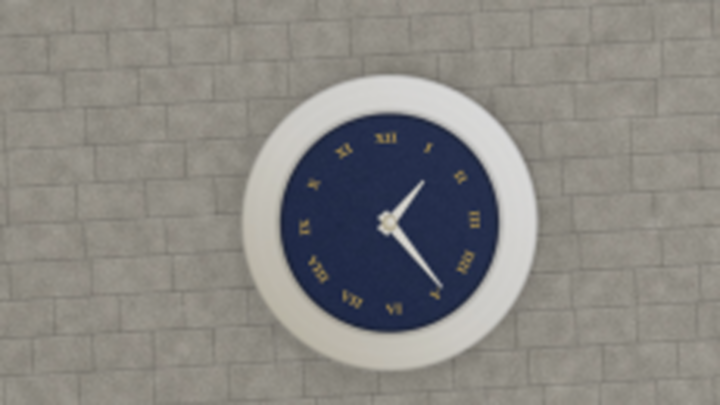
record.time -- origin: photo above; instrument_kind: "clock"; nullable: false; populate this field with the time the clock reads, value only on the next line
1:24
